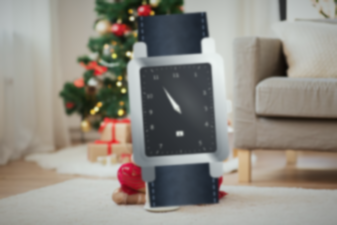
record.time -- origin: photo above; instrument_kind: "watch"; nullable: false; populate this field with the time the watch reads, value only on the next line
10:55
